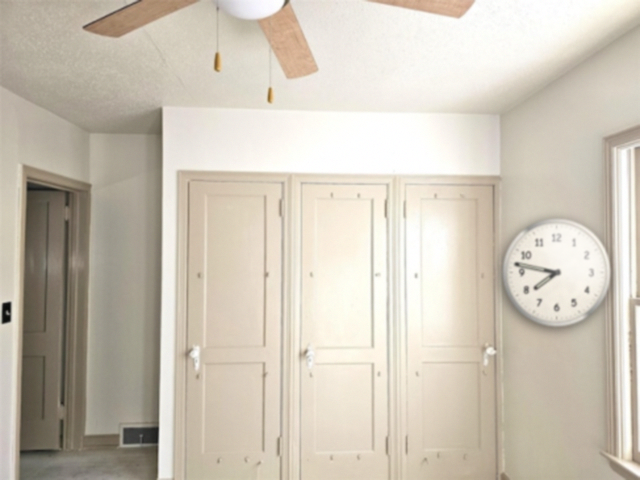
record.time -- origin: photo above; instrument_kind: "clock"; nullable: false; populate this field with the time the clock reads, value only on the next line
7:47
